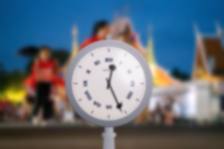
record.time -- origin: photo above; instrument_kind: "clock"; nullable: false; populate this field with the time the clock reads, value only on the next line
12:26
